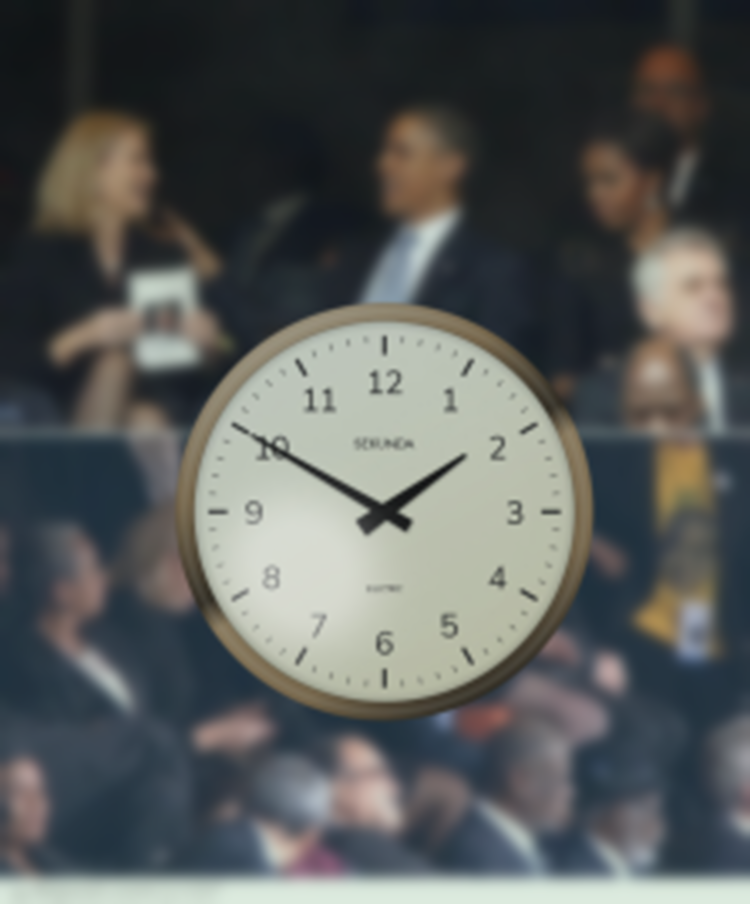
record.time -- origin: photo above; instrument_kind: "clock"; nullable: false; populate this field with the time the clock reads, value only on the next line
1:50
